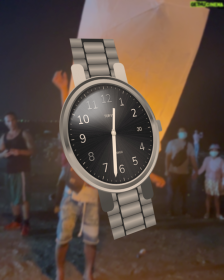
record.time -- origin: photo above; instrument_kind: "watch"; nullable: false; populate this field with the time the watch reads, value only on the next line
12:32
